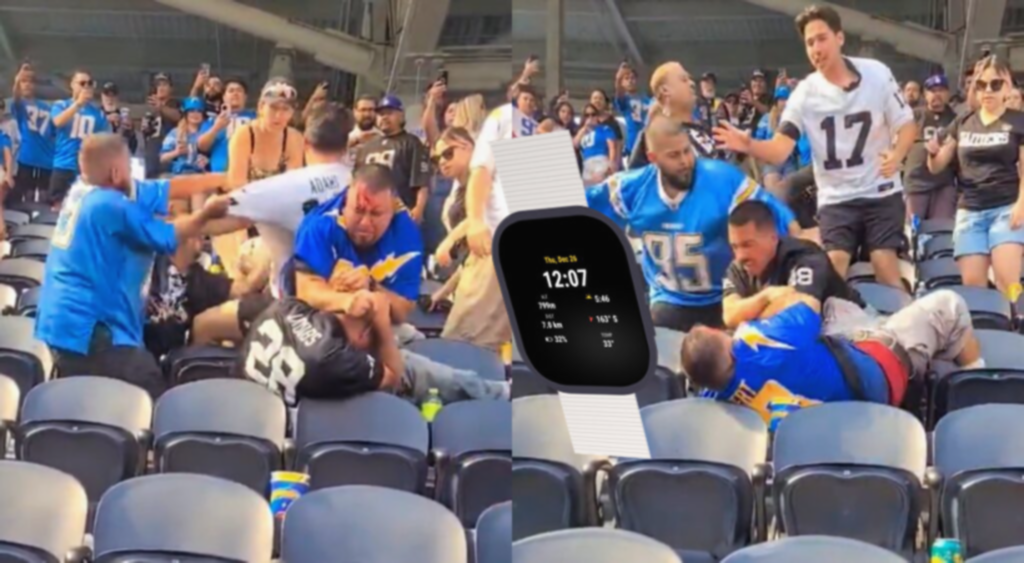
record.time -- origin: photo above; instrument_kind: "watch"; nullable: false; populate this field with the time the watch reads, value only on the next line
12:07
